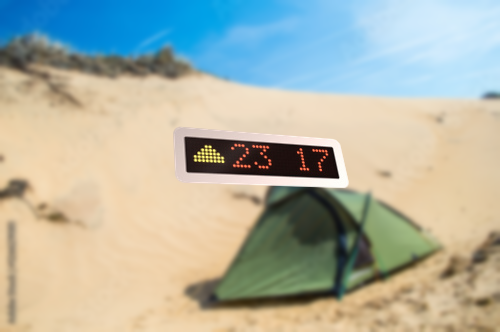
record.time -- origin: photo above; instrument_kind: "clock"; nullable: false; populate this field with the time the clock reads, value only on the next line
23:17
